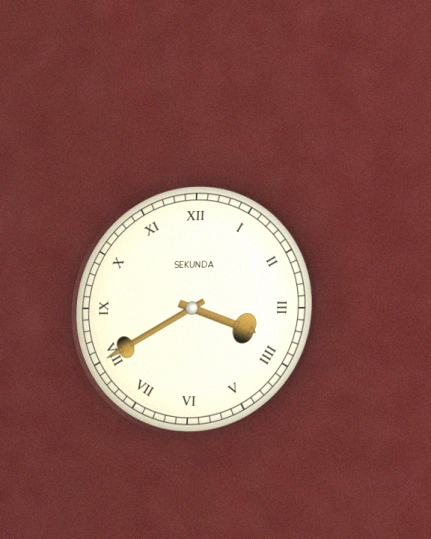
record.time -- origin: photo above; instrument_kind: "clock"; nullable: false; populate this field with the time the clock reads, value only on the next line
3:40
